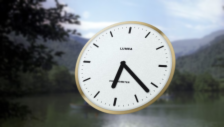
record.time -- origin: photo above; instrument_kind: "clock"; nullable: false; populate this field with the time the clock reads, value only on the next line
6:22
